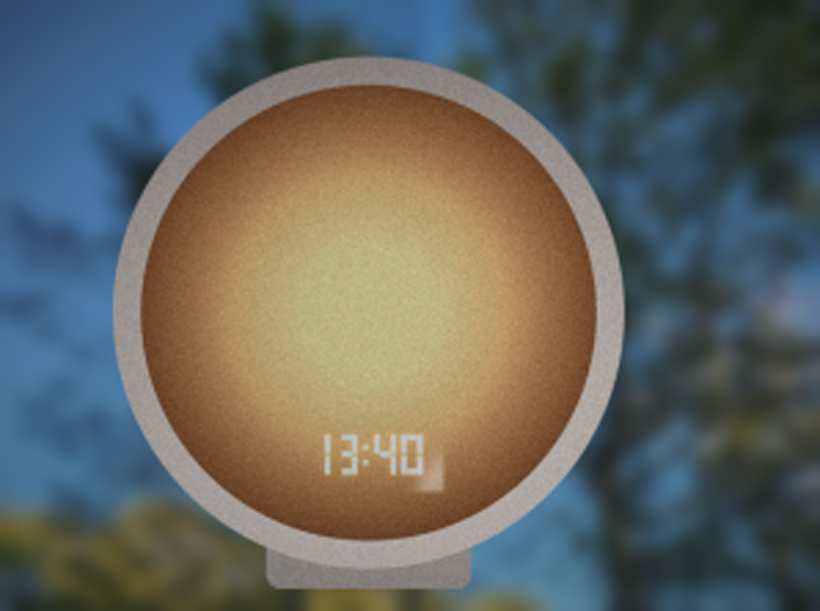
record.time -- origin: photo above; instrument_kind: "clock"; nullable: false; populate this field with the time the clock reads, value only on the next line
13:40
